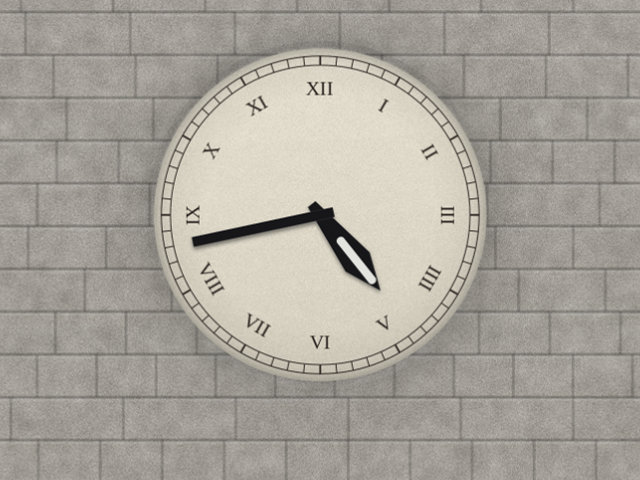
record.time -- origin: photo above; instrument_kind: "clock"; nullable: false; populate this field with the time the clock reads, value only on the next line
4:43
